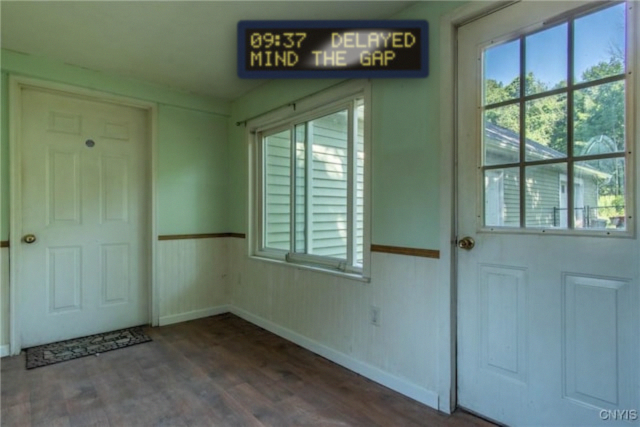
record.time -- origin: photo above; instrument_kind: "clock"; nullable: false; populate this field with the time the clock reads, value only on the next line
9:37
